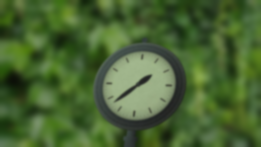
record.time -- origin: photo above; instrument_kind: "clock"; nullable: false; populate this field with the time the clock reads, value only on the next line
1:38
